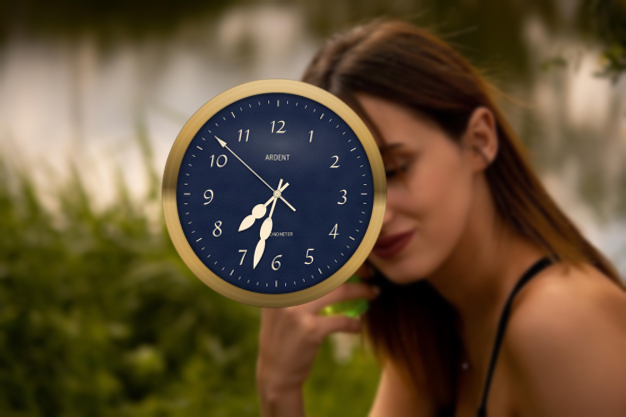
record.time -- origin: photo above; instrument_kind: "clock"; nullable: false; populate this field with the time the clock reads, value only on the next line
7:32:52
